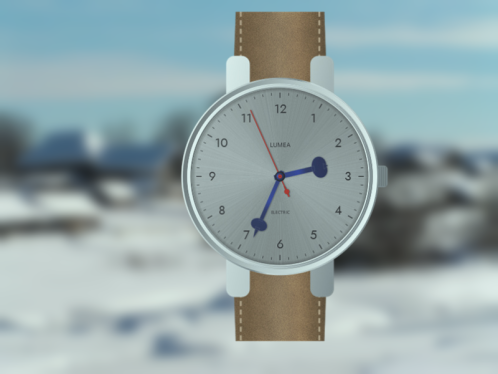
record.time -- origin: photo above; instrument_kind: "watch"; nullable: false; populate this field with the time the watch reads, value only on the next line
2:33:56
